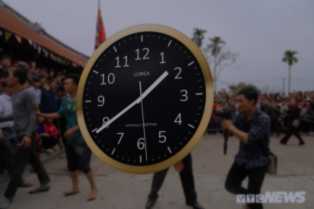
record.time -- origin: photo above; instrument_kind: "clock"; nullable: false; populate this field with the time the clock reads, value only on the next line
1:39:29
